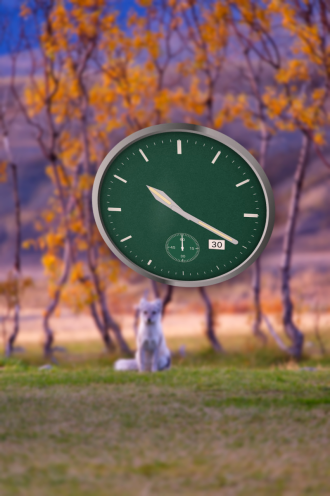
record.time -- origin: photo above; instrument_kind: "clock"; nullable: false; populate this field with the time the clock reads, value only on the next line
10:20
